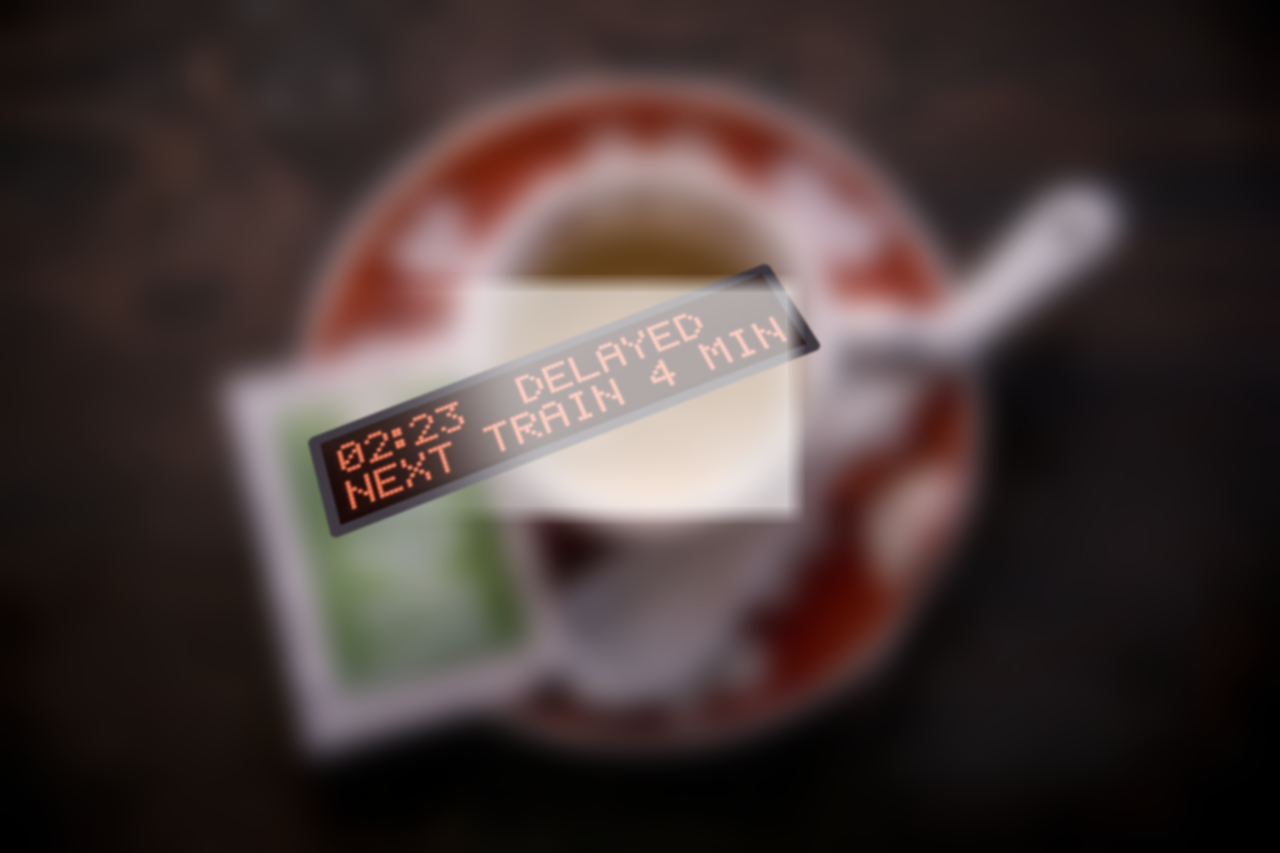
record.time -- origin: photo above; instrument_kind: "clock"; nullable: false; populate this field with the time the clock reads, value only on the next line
2:23
